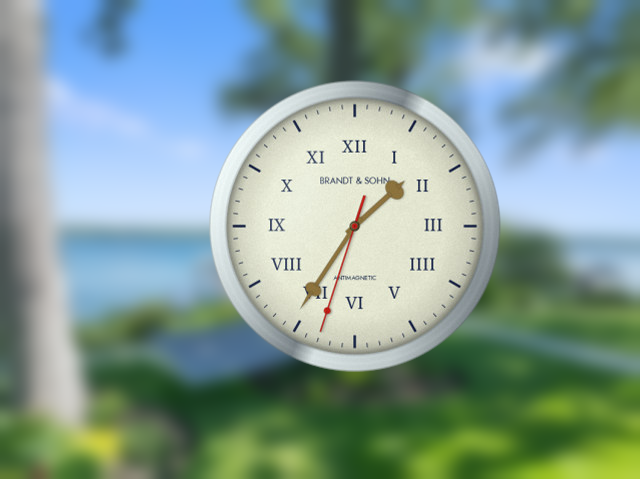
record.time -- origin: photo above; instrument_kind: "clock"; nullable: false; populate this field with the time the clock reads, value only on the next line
1:35:33
